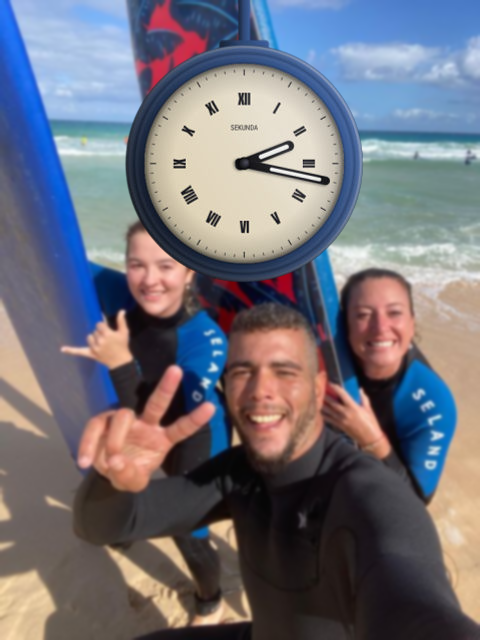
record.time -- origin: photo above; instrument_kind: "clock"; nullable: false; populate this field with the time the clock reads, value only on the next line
2:17
